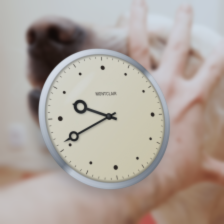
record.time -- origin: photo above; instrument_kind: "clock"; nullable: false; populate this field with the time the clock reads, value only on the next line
9:41
